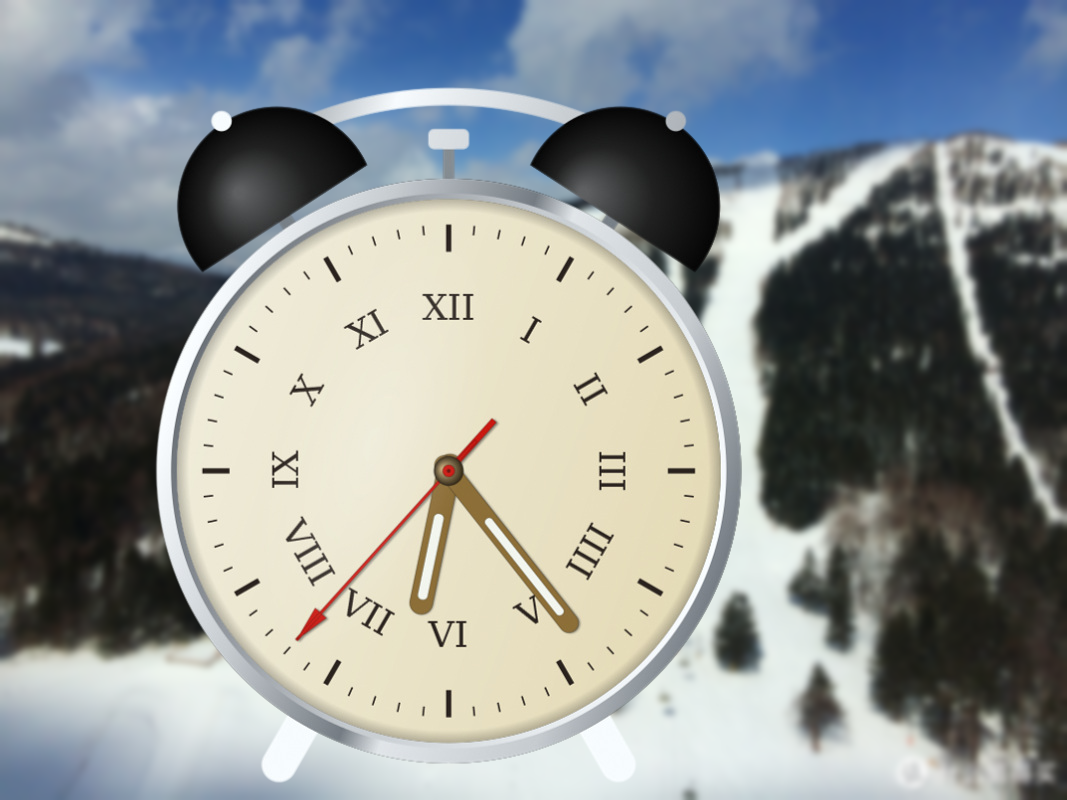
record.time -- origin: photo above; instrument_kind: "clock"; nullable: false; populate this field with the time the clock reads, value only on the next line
6:23:37
